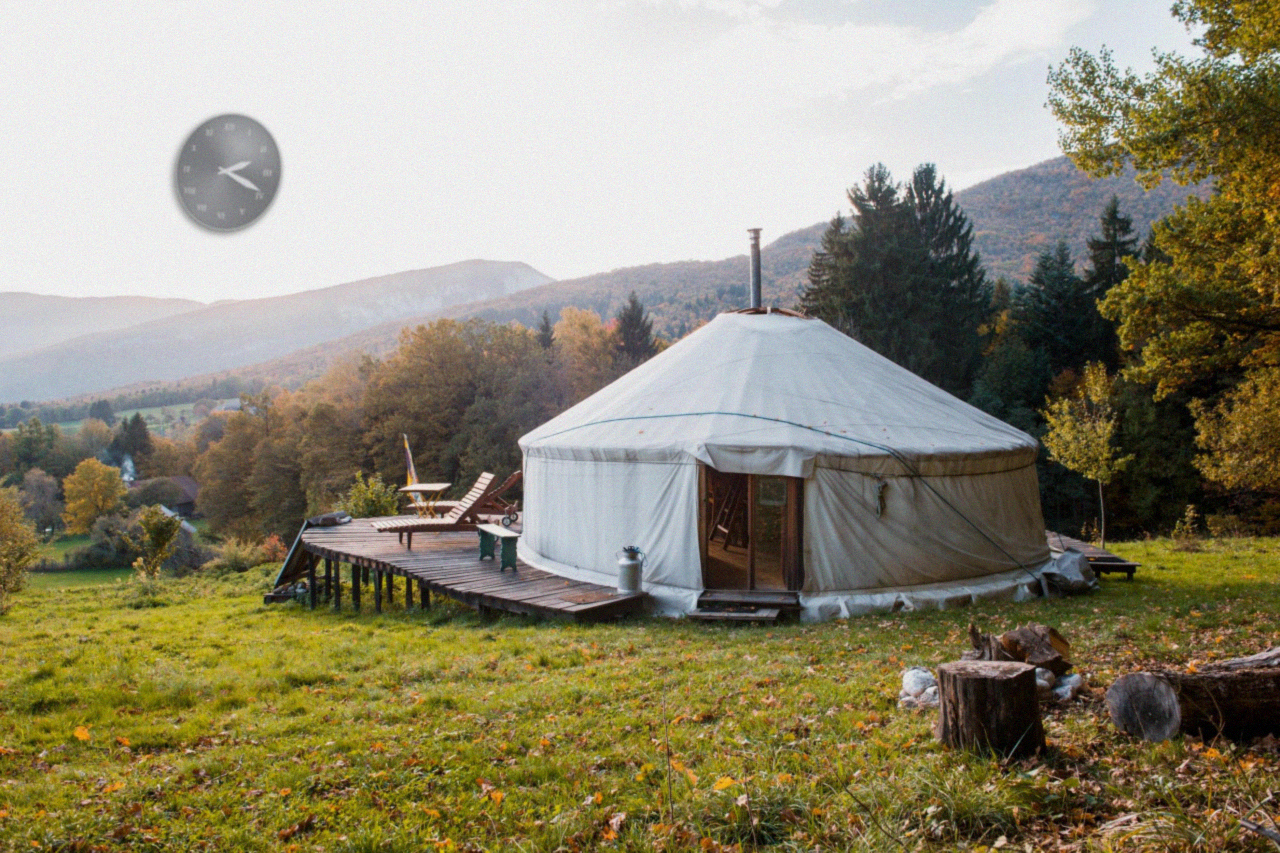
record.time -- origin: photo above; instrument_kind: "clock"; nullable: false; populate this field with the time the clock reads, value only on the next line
2:19
